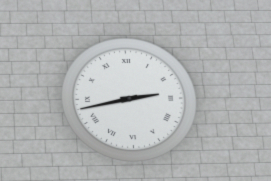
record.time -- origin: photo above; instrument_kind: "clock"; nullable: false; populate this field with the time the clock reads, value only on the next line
2:43
